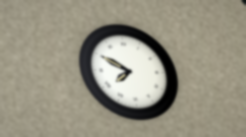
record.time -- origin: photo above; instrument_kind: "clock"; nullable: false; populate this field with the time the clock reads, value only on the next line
7:50
